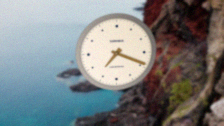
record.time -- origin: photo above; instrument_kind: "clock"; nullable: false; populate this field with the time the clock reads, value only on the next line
7:19
